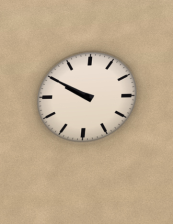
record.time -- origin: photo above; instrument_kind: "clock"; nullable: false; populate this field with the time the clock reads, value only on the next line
9:50
